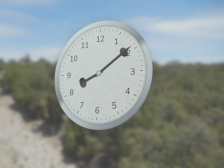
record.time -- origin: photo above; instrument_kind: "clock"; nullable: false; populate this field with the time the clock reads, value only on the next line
8:09
